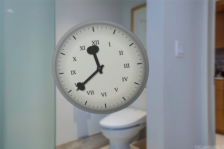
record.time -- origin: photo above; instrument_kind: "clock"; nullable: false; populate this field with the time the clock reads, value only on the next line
11:39
